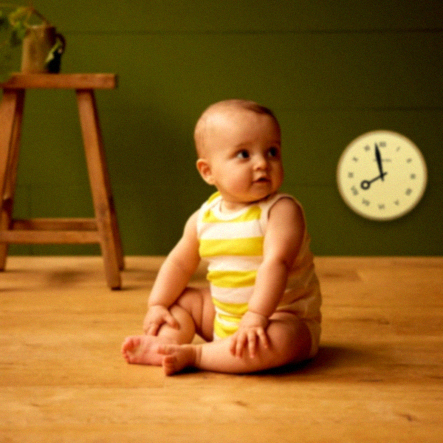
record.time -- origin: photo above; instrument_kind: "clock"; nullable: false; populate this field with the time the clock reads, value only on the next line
7:58
